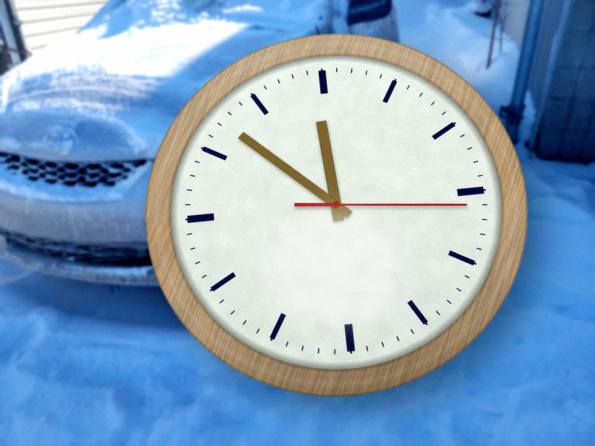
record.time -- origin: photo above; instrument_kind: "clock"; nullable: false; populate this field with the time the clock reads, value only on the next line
11:52:16
